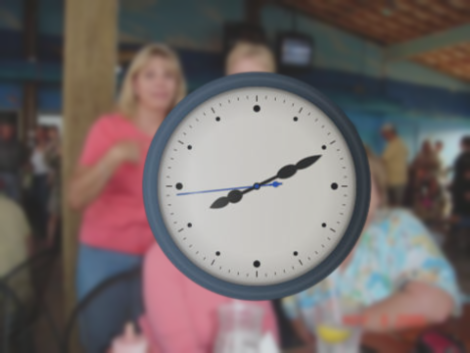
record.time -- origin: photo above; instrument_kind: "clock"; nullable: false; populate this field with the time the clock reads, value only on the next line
8:10:44
